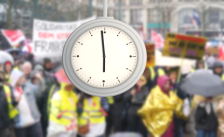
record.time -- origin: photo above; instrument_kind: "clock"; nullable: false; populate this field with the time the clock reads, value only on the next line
5:59
